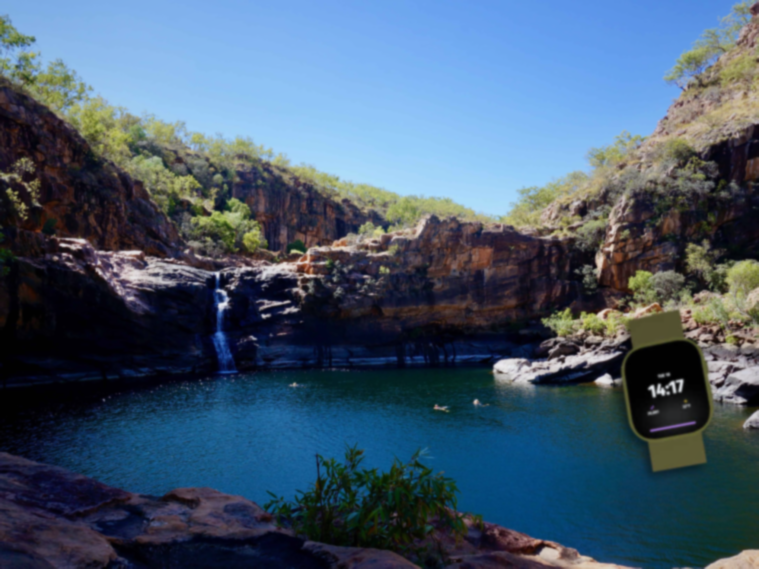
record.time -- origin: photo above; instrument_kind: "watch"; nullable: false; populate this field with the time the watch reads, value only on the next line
14:17
